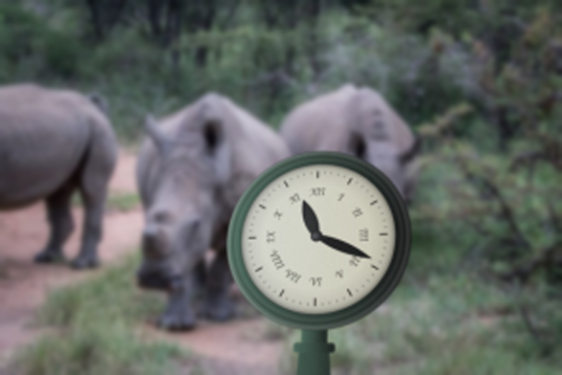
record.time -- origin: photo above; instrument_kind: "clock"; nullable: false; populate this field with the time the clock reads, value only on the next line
11:19
